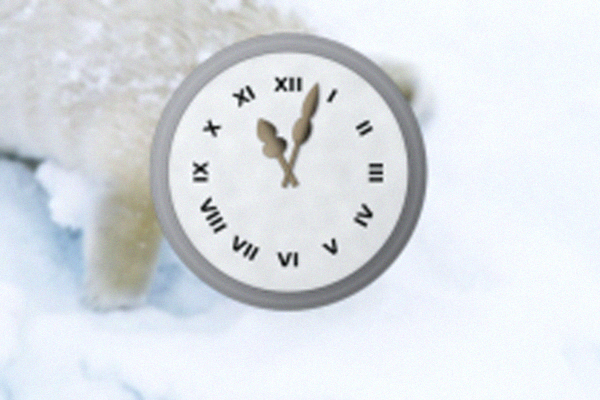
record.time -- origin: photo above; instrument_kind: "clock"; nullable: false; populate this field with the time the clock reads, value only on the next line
11:03
